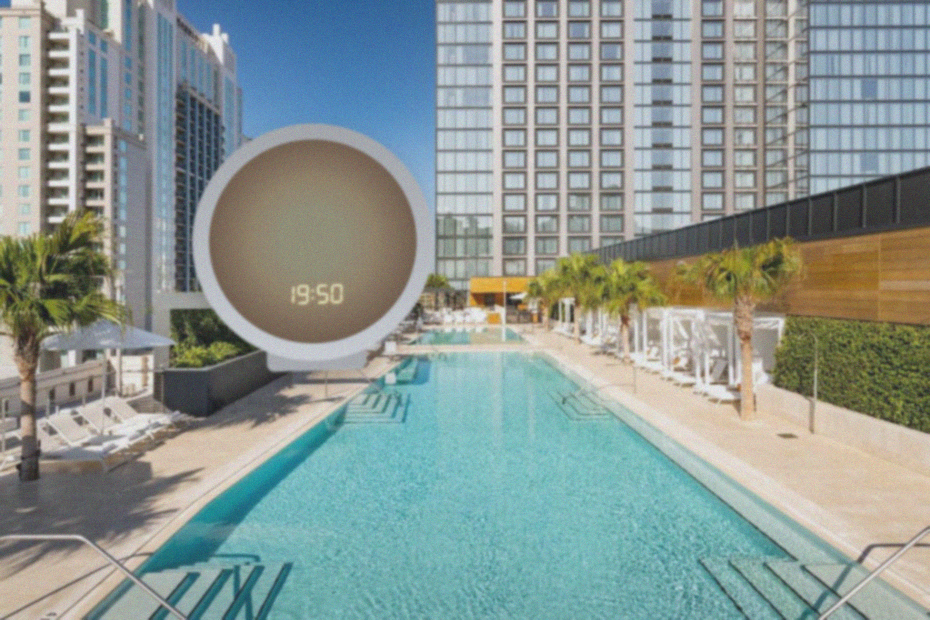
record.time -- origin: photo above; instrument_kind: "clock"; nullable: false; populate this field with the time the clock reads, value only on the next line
19:50
